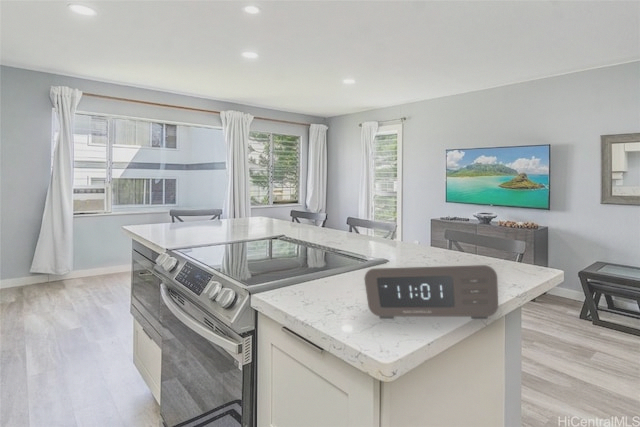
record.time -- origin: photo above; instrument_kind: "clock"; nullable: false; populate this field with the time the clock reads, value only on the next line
11:01
